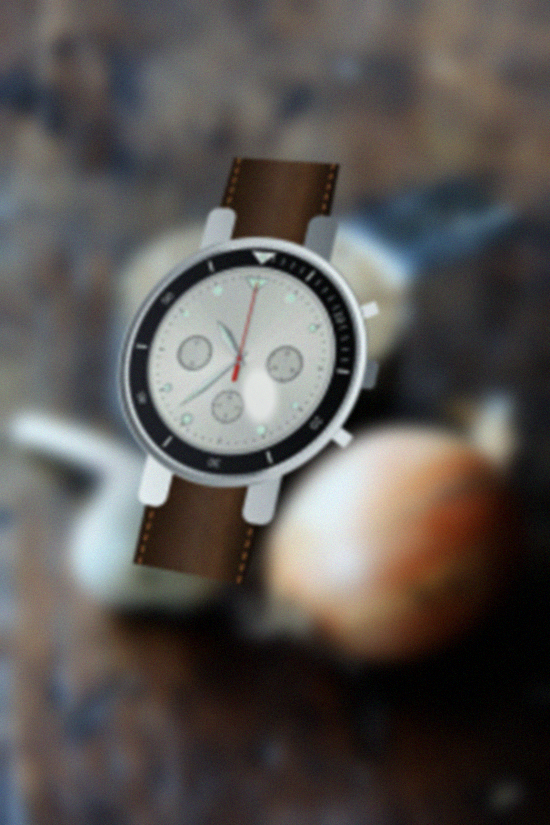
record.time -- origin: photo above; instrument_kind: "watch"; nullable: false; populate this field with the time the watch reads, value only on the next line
10:37
